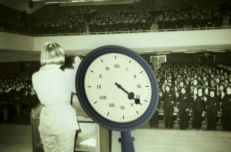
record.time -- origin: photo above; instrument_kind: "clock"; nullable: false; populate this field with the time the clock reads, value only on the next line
4:22
